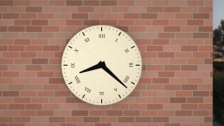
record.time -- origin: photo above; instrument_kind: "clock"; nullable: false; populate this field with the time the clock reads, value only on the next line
8:22
